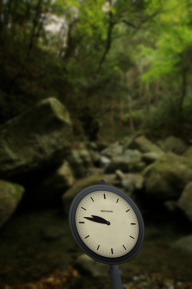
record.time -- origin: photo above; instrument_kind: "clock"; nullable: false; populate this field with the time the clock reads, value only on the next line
9:47
